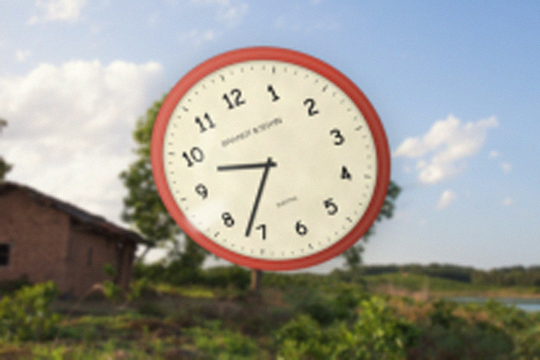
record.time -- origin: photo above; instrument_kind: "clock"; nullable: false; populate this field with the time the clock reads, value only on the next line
9:37
